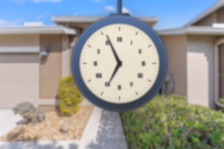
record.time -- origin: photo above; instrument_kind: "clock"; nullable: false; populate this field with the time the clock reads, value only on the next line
6:56
